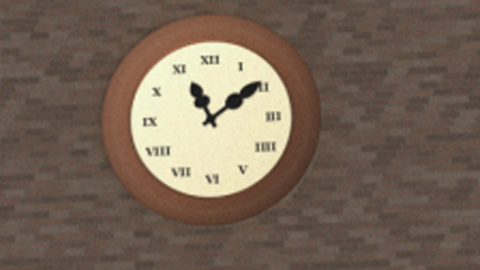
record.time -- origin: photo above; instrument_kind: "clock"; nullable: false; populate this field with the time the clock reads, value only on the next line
11:09
